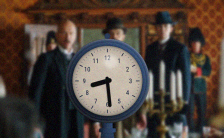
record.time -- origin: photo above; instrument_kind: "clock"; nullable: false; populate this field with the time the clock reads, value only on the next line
8:29
